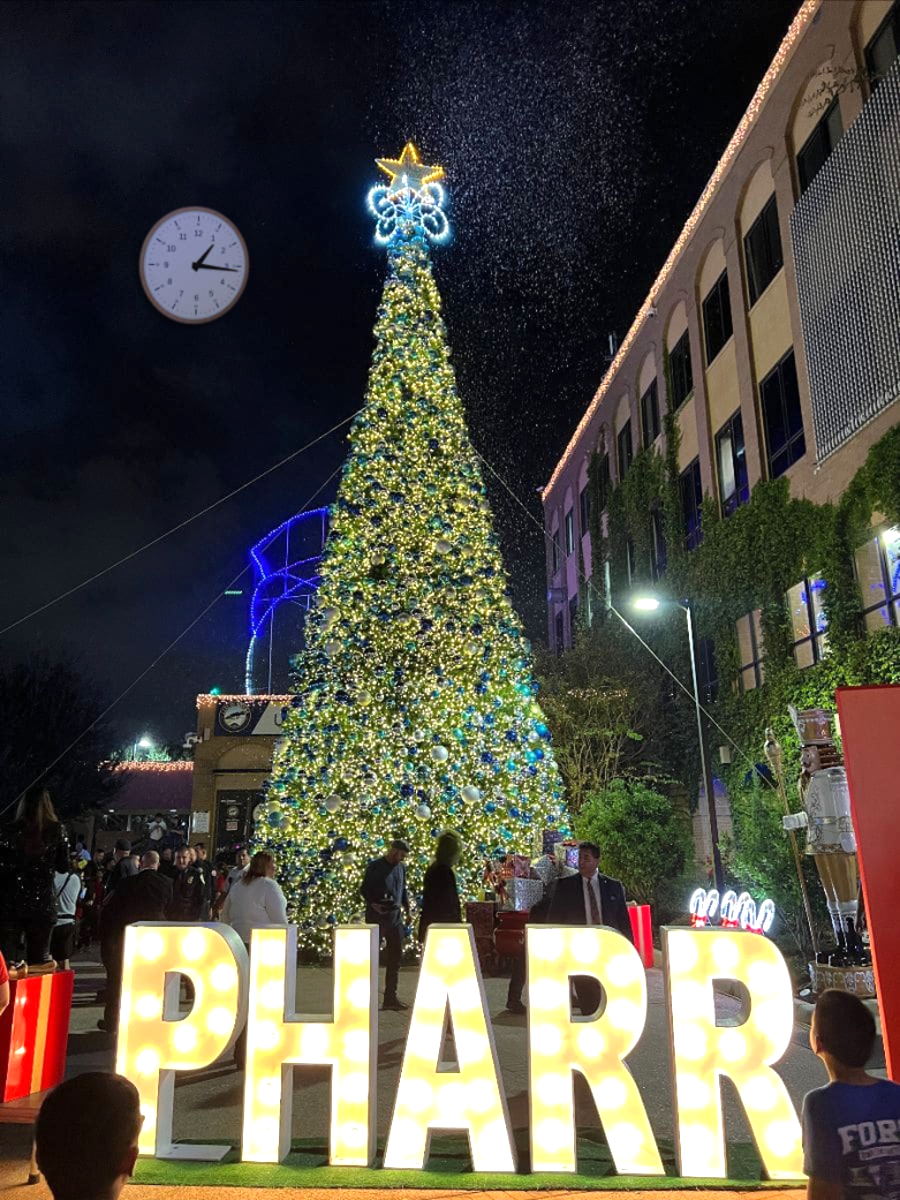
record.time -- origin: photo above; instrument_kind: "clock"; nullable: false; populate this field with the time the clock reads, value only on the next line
1:16
